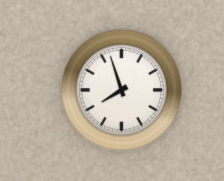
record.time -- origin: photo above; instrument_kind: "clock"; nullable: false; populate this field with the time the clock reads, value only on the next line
7:57
